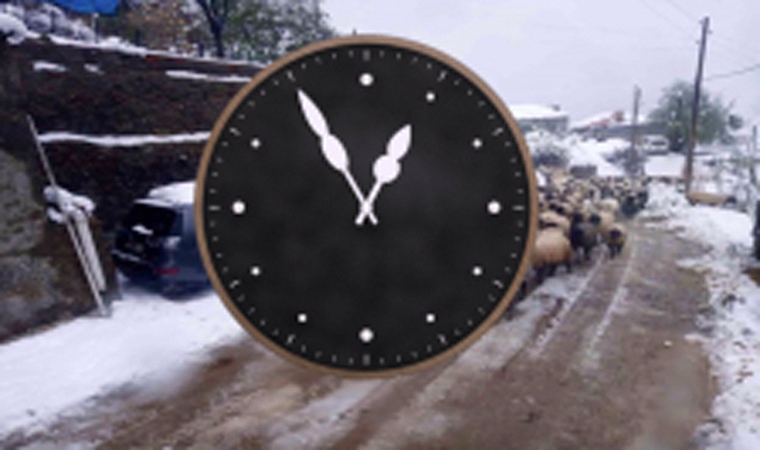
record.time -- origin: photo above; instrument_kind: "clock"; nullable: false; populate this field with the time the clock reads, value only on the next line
12:55
